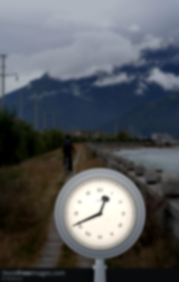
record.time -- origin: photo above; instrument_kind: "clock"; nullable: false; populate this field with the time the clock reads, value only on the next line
12:41
